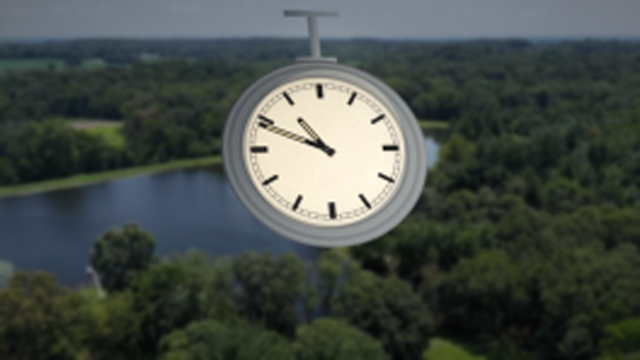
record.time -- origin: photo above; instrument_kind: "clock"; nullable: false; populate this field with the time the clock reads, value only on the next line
10:49
